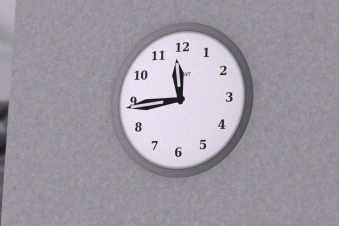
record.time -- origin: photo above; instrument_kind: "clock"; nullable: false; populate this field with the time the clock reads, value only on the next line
11:44
